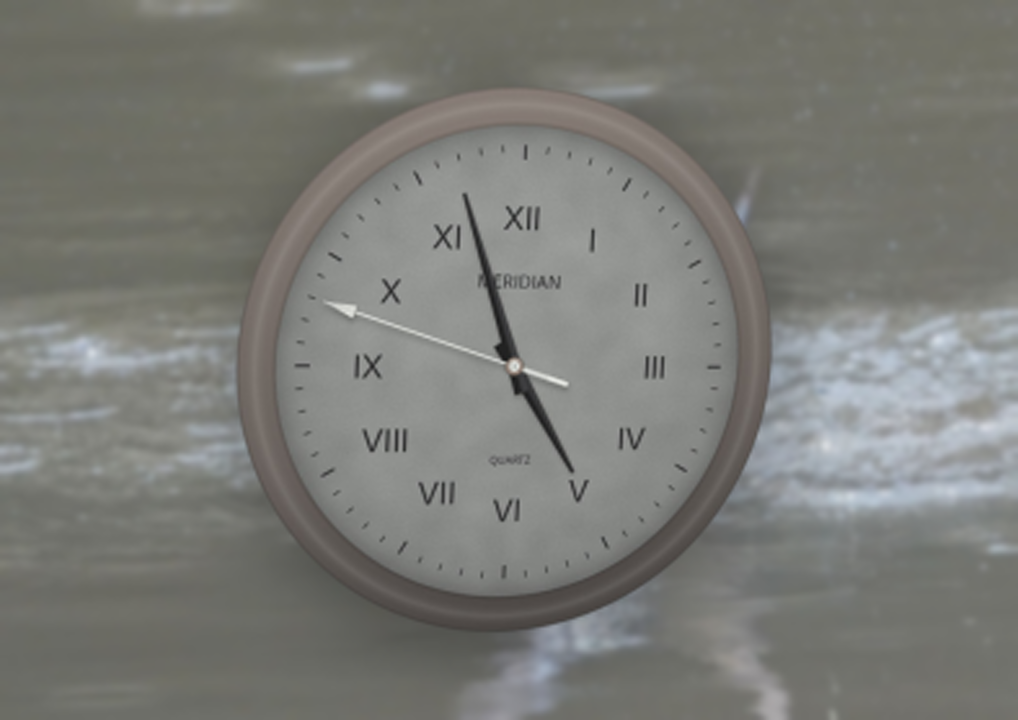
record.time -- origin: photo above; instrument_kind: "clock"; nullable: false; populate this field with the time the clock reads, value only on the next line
4:56:48
